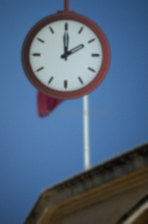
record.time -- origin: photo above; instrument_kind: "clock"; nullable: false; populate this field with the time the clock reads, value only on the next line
2:00
